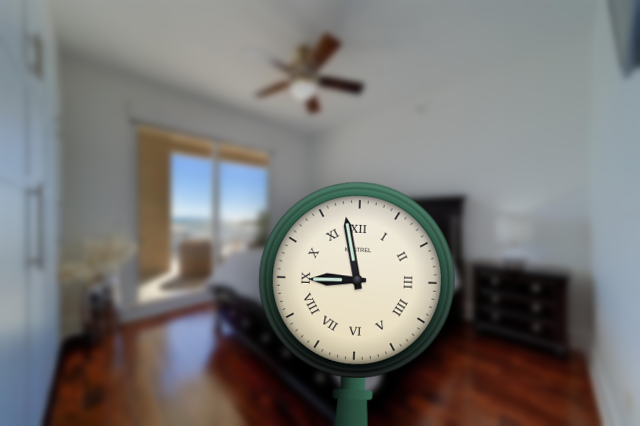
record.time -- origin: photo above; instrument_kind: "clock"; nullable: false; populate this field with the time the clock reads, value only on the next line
8:58
